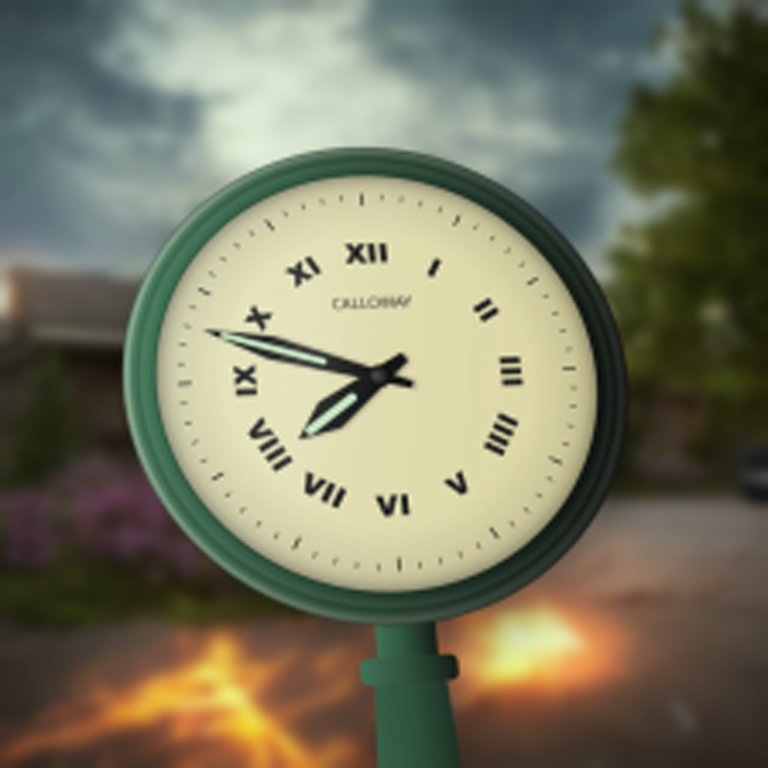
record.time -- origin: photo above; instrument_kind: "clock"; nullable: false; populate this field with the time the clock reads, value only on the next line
7:48
